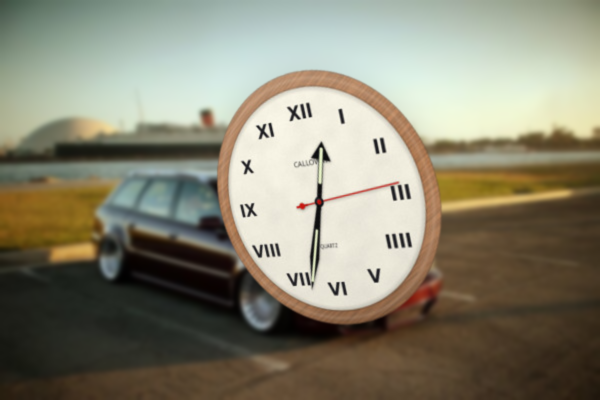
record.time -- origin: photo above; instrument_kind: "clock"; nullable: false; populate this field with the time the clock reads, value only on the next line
12:33:14
